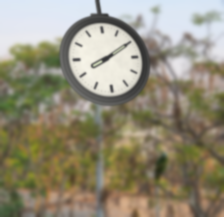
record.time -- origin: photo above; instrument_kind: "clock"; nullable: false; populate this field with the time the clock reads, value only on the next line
8:10
